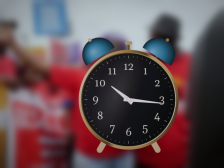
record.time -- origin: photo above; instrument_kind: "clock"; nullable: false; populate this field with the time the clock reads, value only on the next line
10:16
